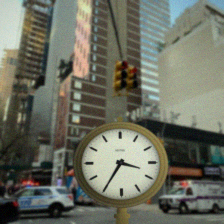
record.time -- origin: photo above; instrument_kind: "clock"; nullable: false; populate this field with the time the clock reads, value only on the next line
3:35
